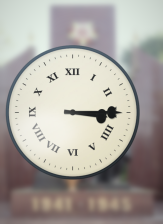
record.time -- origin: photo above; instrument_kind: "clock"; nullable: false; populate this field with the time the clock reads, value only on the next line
3:15
